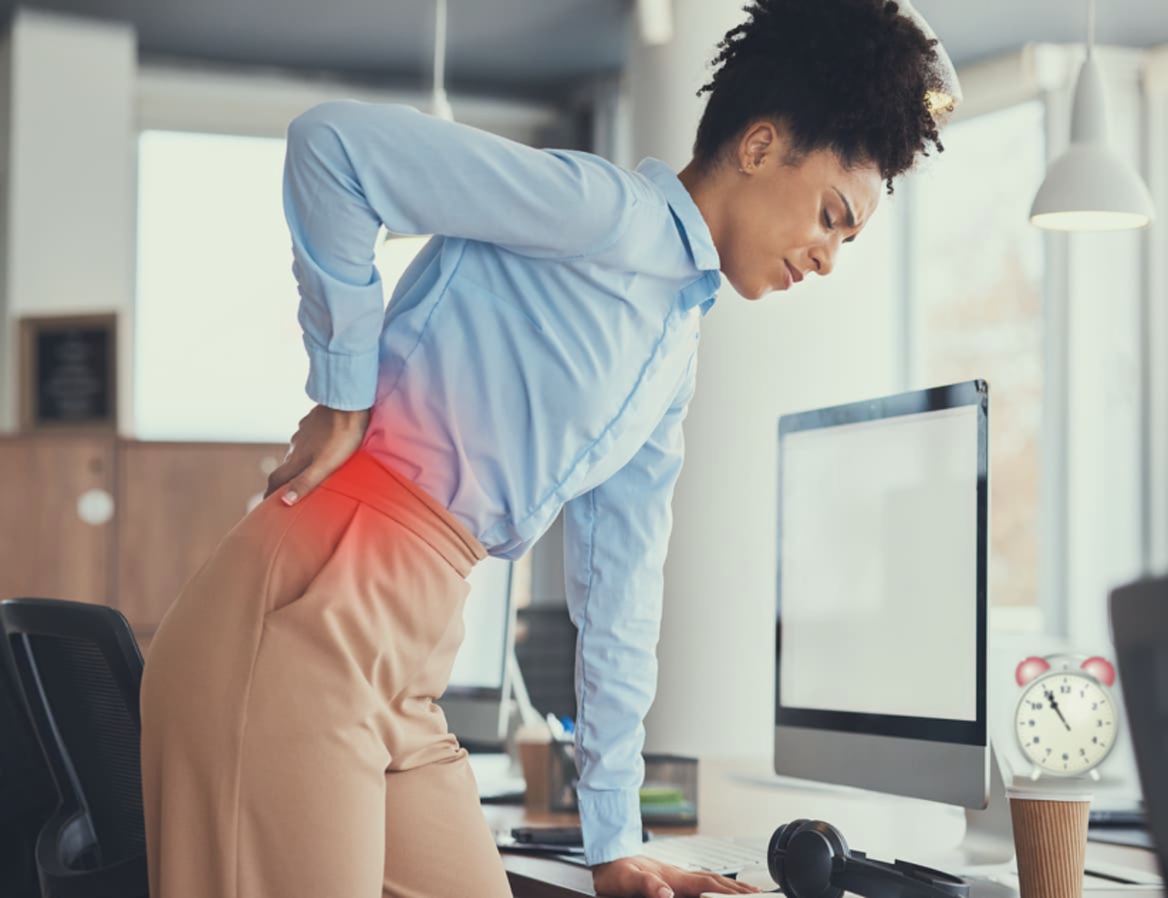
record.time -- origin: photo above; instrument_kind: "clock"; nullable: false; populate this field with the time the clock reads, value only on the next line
10:55
